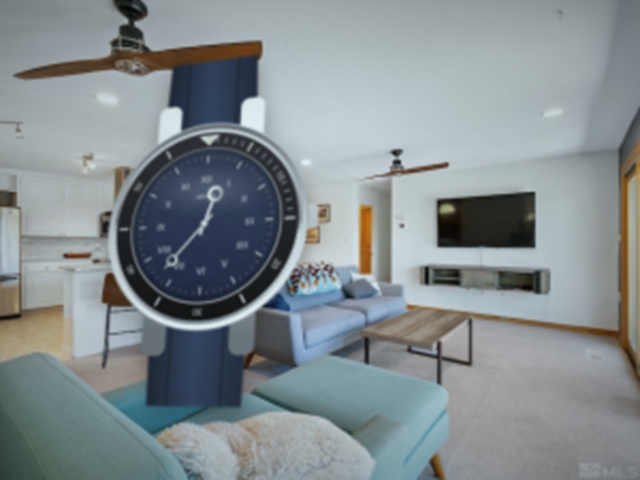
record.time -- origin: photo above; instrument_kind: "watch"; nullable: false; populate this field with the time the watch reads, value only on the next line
12:37
